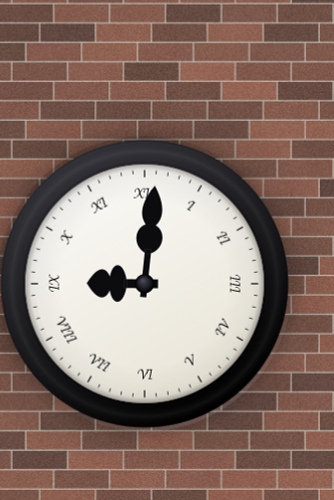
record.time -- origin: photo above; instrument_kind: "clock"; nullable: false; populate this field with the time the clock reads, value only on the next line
9:01
